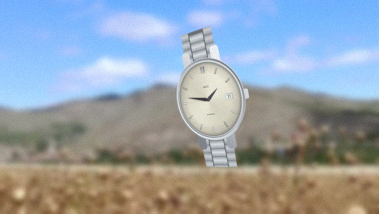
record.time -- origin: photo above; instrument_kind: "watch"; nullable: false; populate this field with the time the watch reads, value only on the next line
1:47
